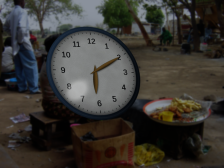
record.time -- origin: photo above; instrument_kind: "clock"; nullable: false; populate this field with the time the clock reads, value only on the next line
6:10
